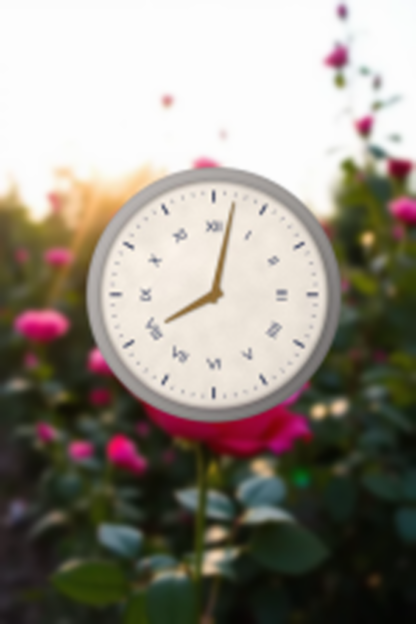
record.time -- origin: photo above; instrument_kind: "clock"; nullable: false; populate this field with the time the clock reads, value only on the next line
8:02
